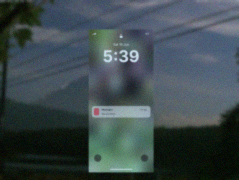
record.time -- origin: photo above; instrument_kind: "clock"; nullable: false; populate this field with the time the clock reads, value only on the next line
5:39
